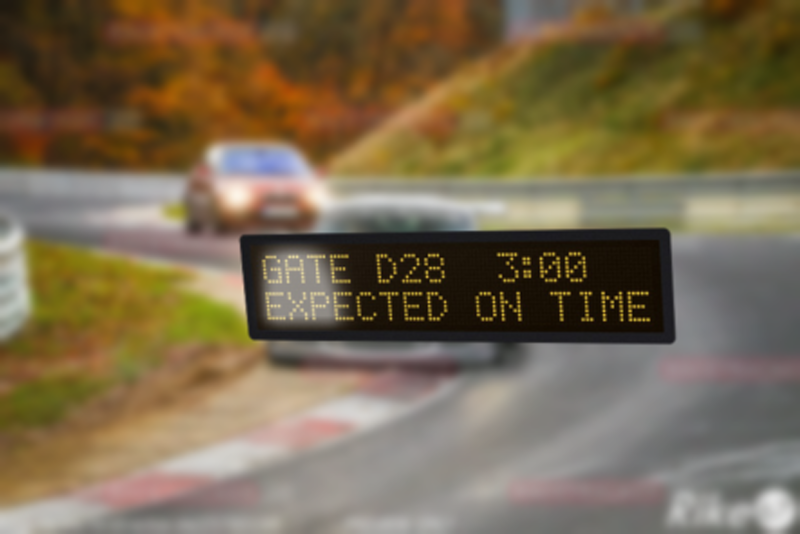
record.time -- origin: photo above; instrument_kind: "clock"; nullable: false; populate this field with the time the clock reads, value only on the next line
3:00
